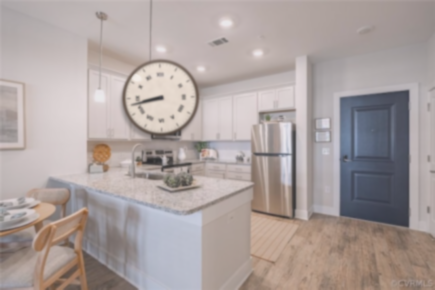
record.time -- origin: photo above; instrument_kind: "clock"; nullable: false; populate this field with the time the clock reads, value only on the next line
8:43
